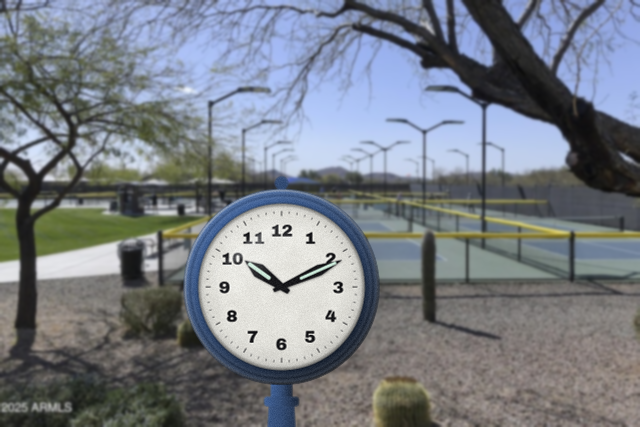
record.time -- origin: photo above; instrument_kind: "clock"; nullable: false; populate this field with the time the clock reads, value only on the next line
10:11
